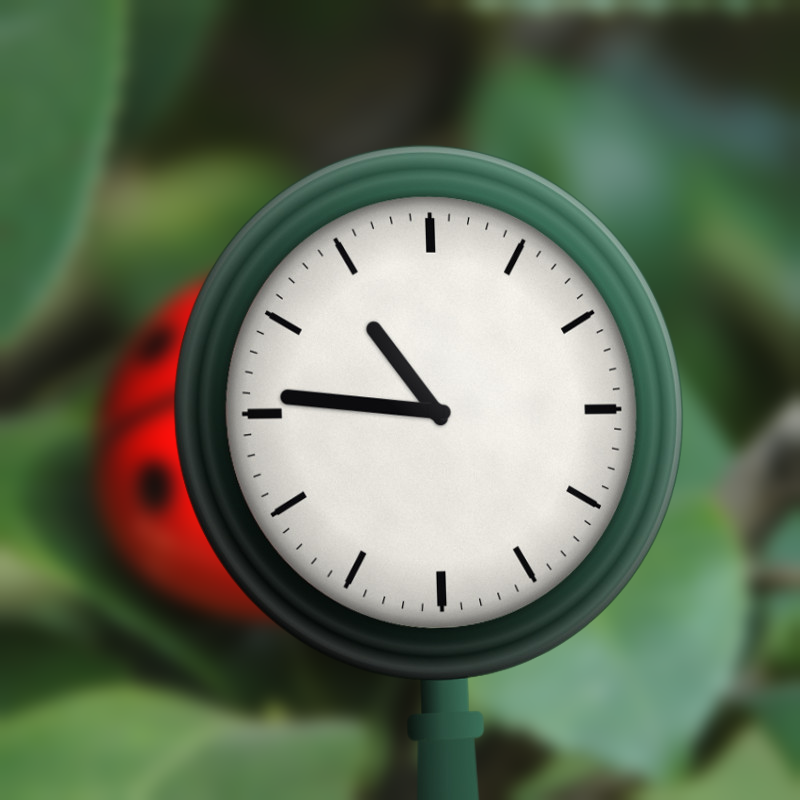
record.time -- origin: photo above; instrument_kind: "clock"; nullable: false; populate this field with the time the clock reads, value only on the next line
10:46
